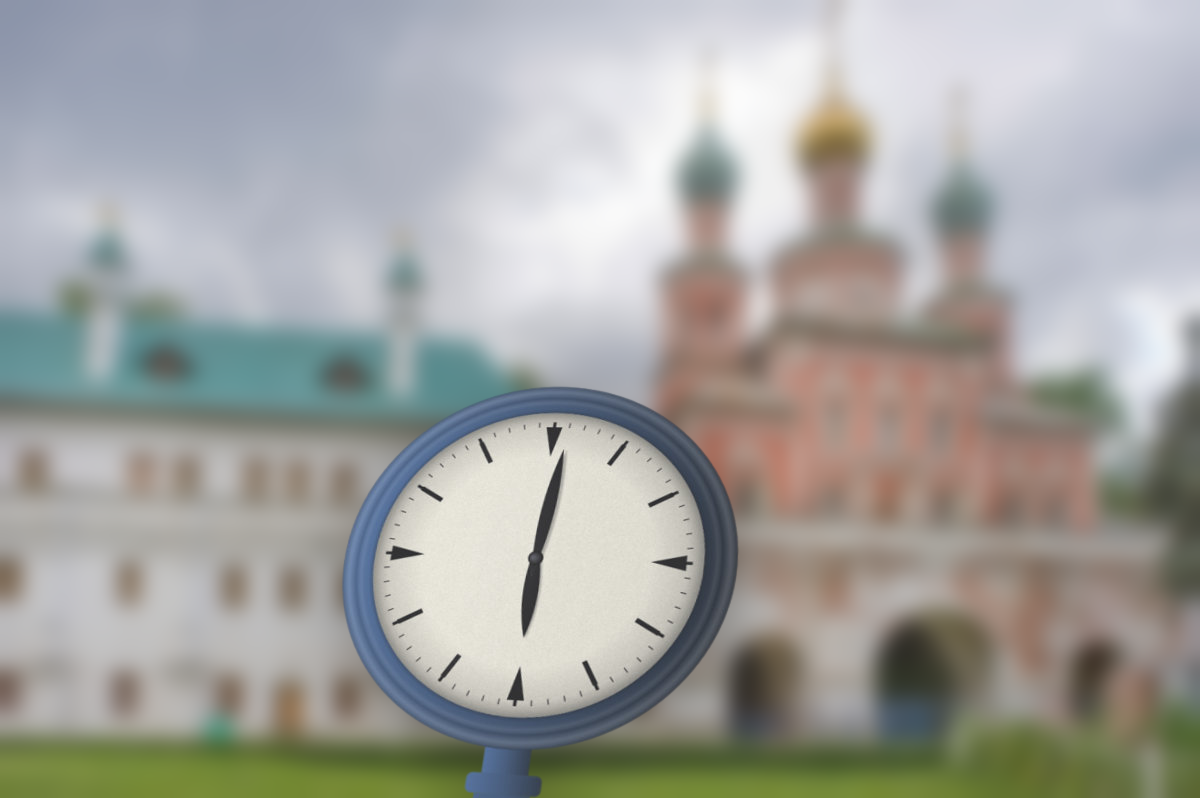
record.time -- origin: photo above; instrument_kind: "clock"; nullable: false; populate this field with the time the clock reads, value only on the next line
6:01
